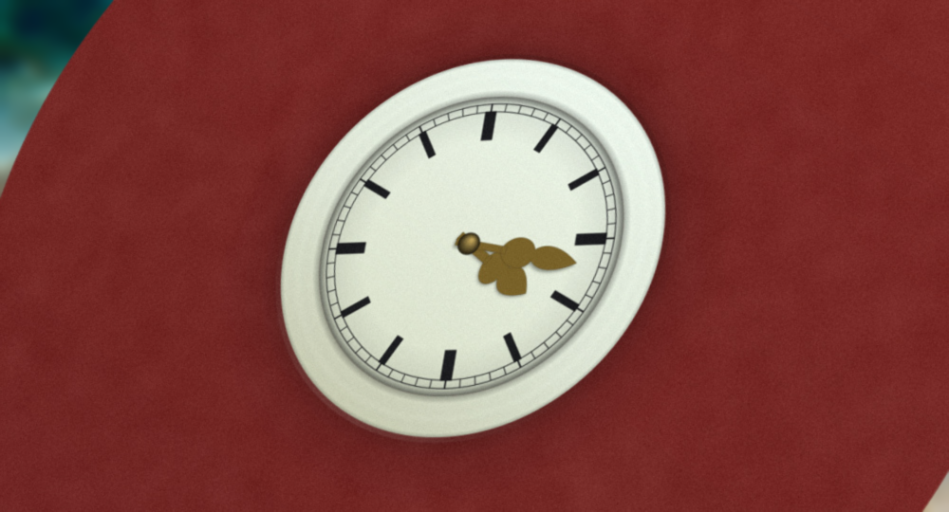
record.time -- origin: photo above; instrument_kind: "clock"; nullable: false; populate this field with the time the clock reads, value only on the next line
4:17
